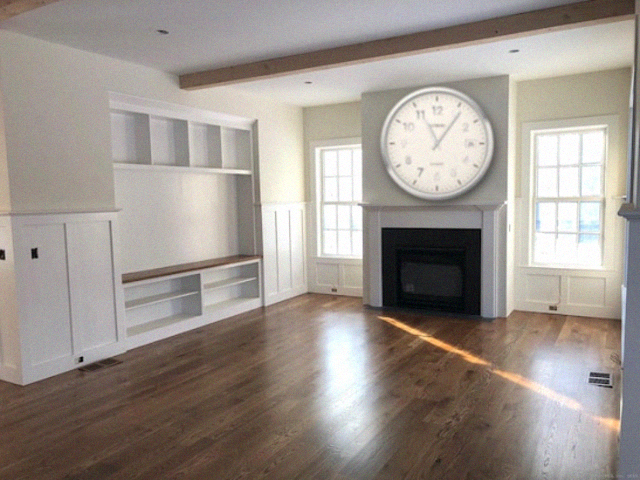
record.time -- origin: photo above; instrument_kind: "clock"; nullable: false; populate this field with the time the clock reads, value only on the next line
11:06
